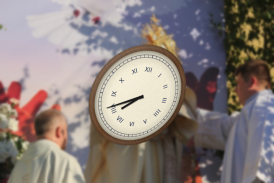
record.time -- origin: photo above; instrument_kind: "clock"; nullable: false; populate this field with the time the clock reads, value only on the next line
7:41
